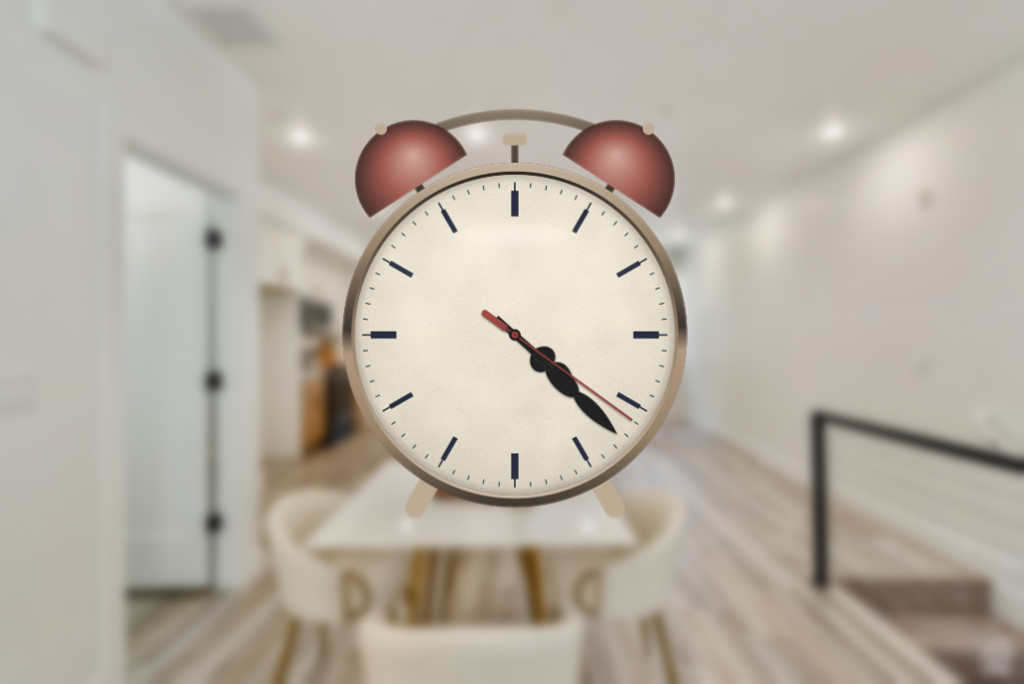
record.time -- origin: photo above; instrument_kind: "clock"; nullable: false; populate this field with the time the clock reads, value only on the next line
4:22:21
